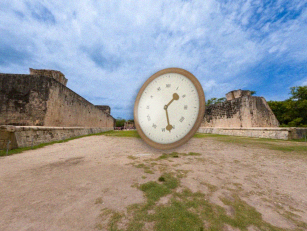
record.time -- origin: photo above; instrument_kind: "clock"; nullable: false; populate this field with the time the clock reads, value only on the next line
1:27
